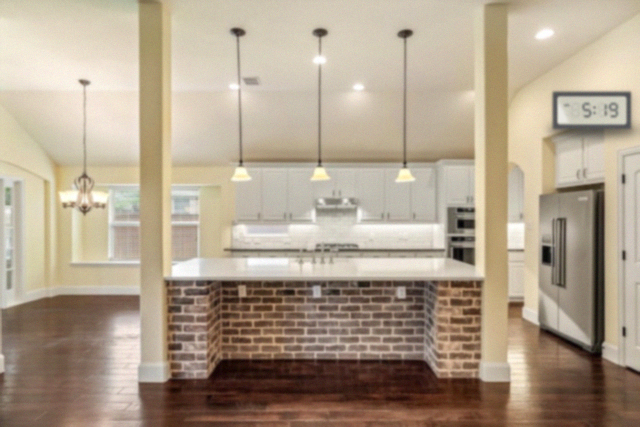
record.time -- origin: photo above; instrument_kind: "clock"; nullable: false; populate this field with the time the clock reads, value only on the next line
5:19
